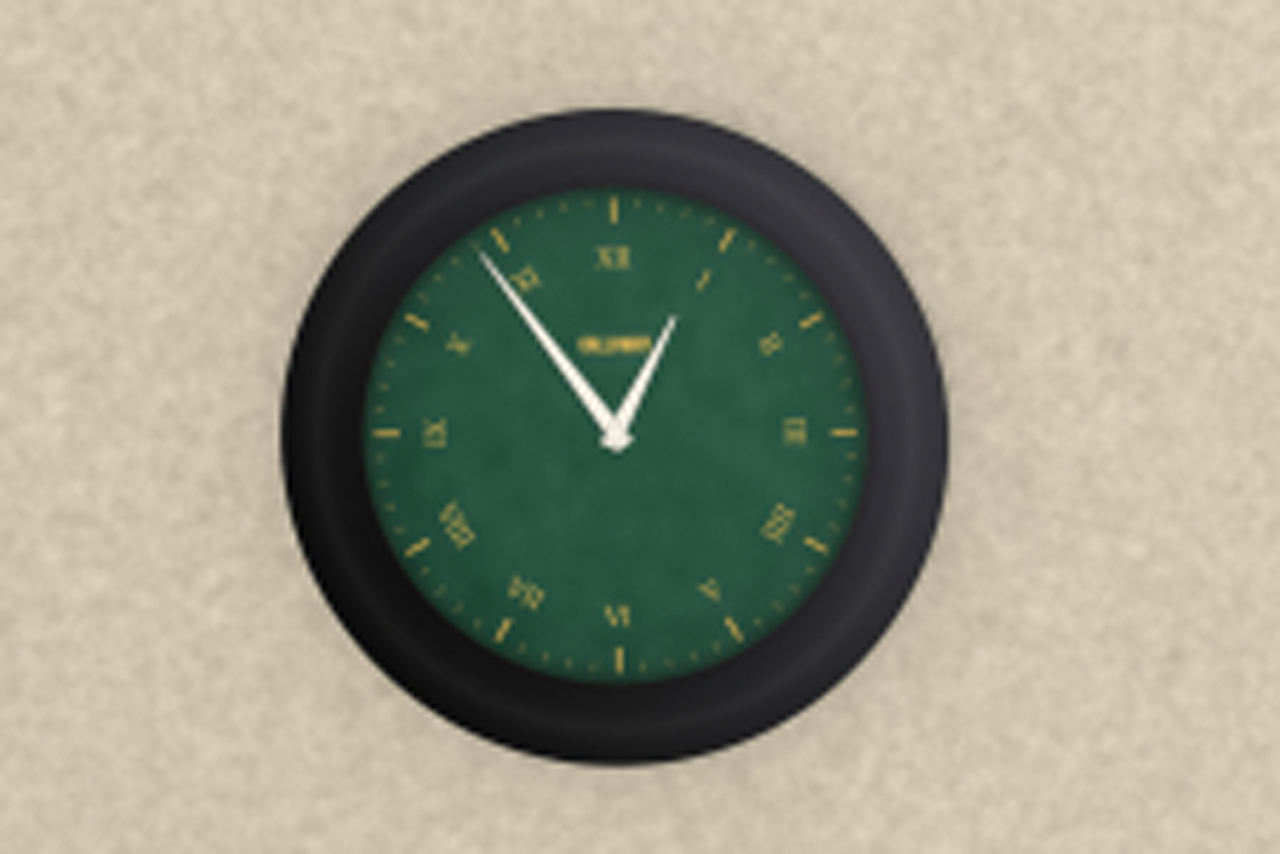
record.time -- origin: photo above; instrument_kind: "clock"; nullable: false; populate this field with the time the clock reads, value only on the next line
12:54
